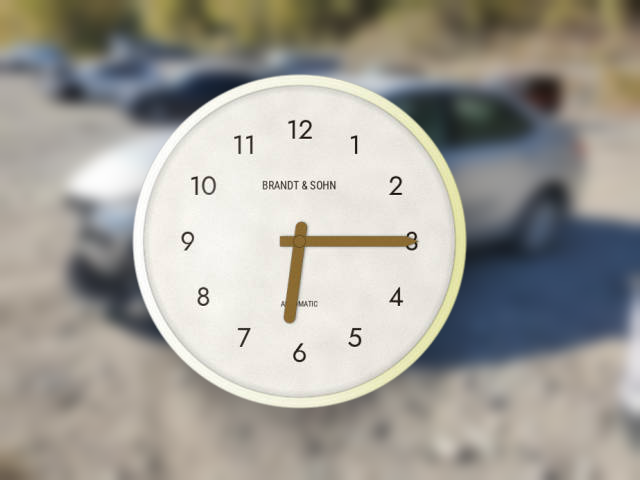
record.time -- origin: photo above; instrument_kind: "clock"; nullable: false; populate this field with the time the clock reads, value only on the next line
6:15
